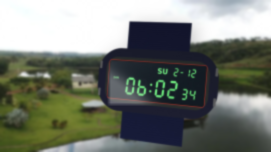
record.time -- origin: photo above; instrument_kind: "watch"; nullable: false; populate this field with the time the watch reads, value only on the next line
6:02:34
